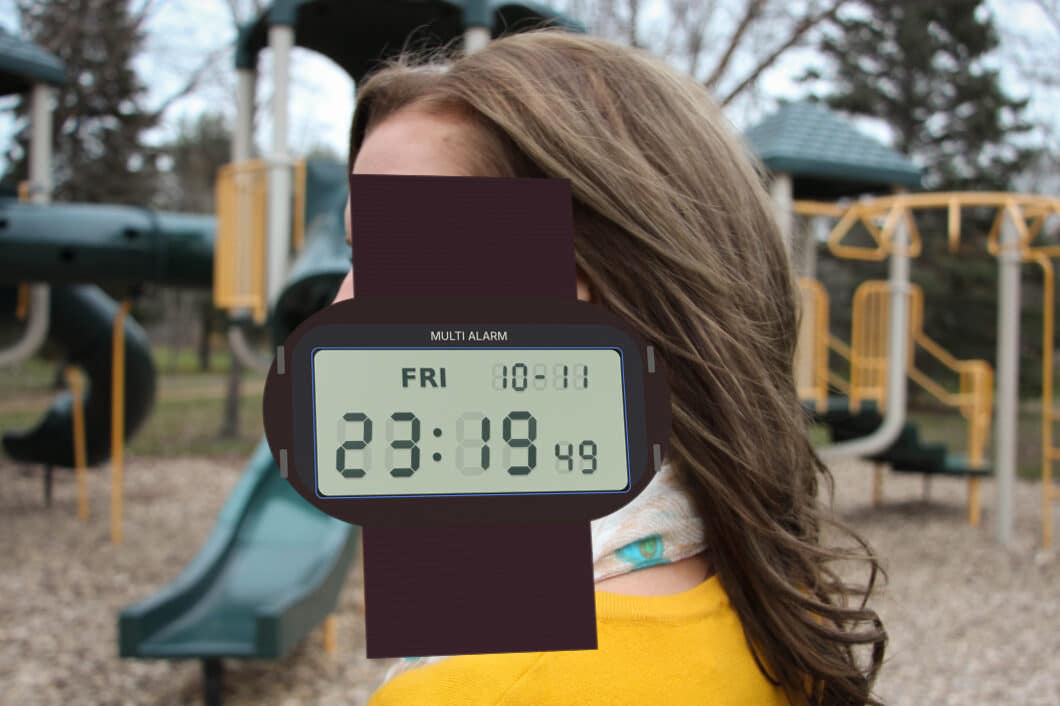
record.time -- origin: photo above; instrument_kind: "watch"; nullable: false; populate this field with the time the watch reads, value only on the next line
23:19:49
